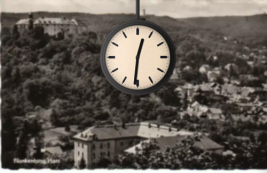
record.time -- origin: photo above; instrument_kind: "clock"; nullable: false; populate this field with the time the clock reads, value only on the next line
12:31
